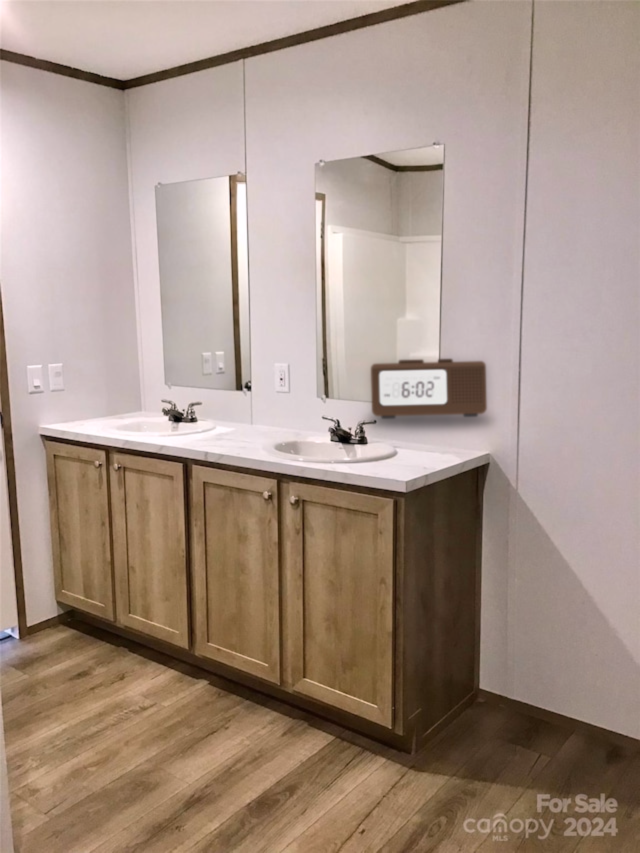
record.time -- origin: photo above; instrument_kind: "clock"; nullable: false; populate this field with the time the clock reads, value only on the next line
6:02
